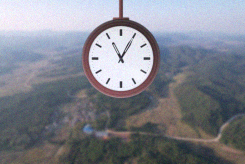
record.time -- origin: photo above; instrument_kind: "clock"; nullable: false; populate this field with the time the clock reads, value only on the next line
11:05
